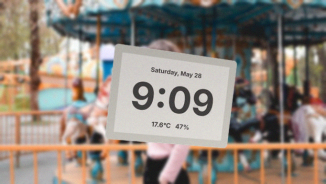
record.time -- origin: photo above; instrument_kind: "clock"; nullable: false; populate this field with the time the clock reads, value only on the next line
9:09
